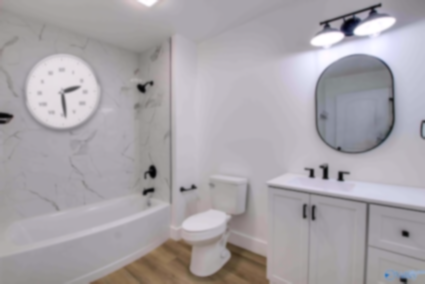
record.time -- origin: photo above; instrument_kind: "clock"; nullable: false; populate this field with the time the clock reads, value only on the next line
2:29
